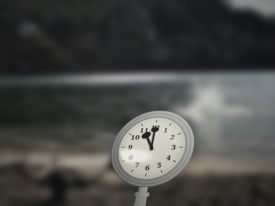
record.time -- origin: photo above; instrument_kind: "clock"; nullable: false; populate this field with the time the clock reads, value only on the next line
11:00
